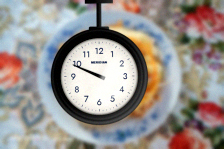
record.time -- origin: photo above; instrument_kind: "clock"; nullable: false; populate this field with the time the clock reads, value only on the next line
9:49
